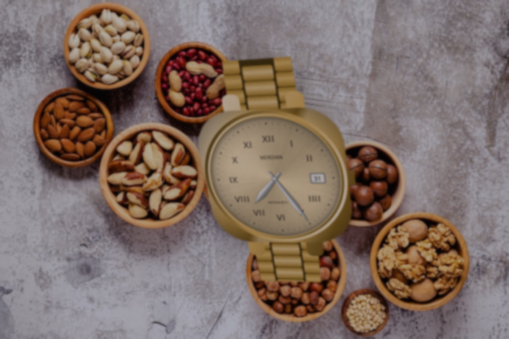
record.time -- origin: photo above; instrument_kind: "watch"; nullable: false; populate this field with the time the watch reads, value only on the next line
7:25
